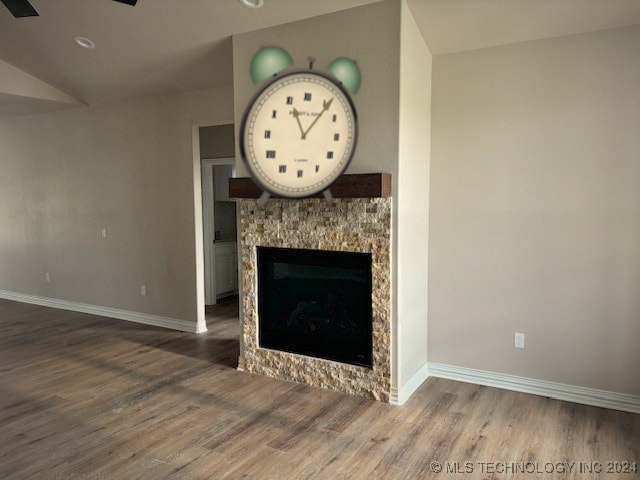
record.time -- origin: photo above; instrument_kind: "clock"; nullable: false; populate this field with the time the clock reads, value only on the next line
11:06
